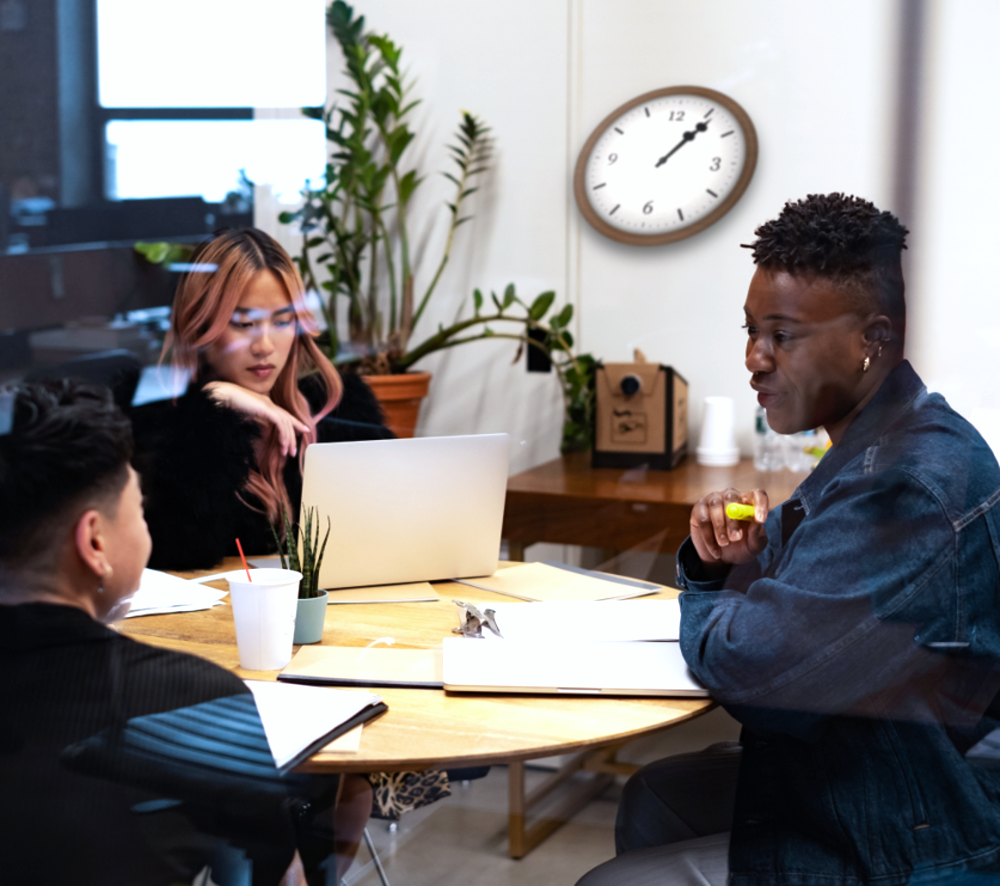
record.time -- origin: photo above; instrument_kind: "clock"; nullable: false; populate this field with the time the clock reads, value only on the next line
1:06
